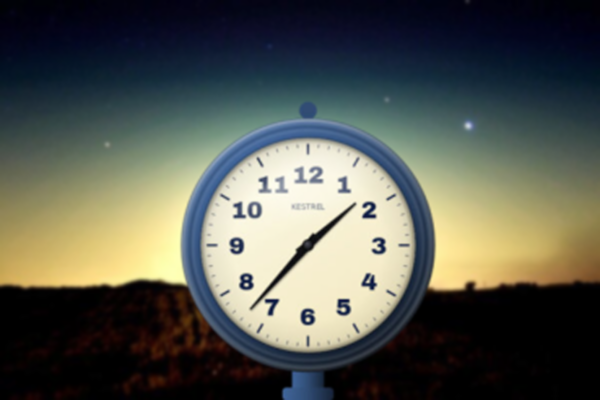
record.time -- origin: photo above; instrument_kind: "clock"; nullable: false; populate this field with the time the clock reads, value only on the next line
1:37
